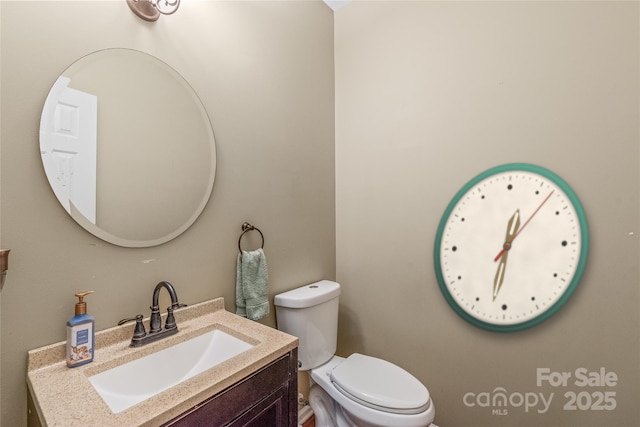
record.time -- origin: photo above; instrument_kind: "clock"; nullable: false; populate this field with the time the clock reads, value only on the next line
12:32:07
